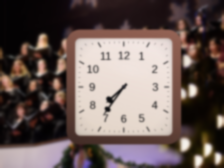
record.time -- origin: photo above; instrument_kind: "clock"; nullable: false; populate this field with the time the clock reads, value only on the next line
7:36
